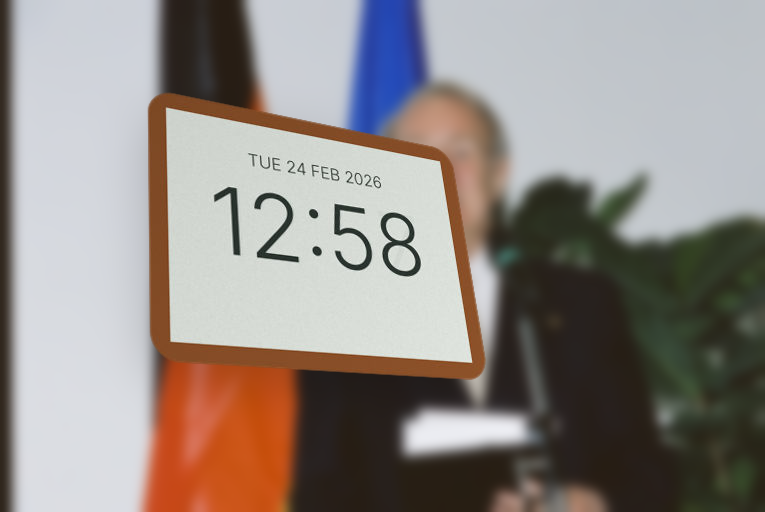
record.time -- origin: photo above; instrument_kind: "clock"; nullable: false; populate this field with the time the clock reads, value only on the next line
12:58
